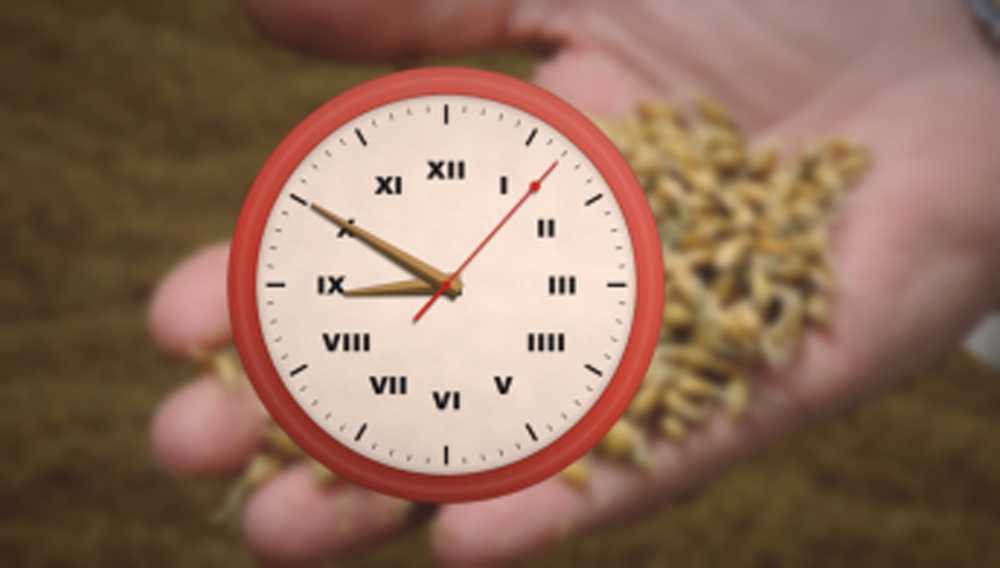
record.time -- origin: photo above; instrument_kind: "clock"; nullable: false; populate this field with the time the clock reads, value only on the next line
8:50:07
